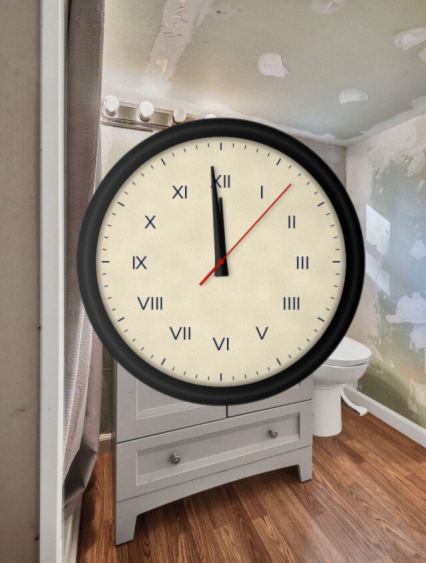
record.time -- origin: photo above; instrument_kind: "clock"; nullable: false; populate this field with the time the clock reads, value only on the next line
11:59:07
